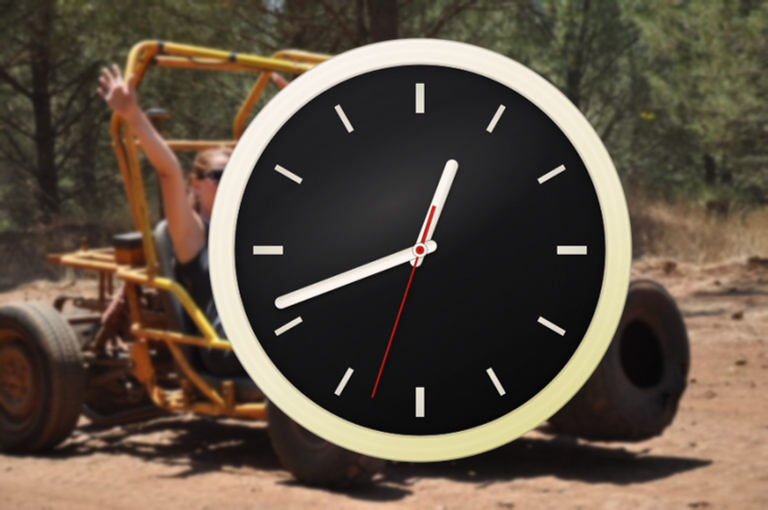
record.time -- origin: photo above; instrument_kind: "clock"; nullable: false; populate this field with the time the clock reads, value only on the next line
12:41:33
